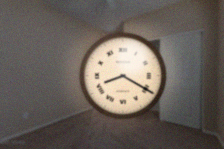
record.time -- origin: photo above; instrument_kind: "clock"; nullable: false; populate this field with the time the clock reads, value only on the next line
8:20
